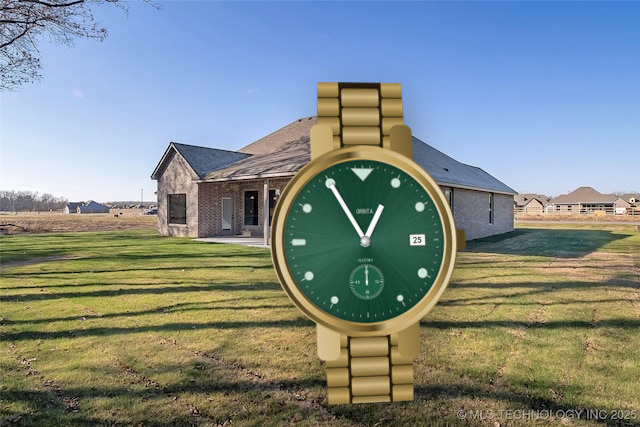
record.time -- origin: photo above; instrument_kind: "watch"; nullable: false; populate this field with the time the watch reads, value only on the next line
12:55
